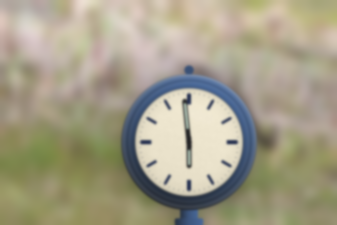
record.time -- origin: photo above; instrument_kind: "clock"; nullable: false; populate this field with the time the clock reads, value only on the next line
5:59
